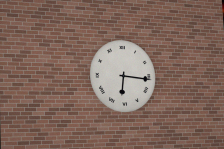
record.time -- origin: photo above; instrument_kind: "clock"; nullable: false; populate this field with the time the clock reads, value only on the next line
6:16
